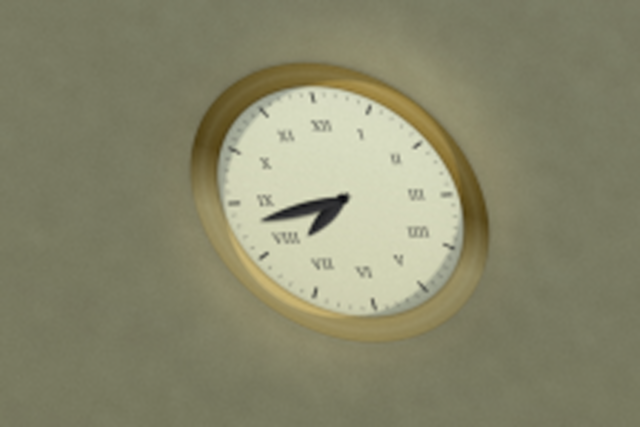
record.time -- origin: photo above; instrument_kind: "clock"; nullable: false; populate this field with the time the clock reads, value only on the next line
7:43
